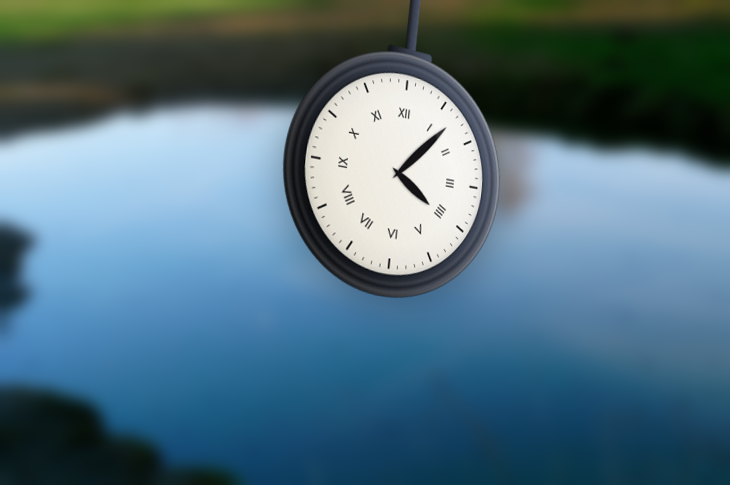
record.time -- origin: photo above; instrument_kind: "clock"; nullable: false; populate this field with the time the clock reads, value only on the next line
4:07
